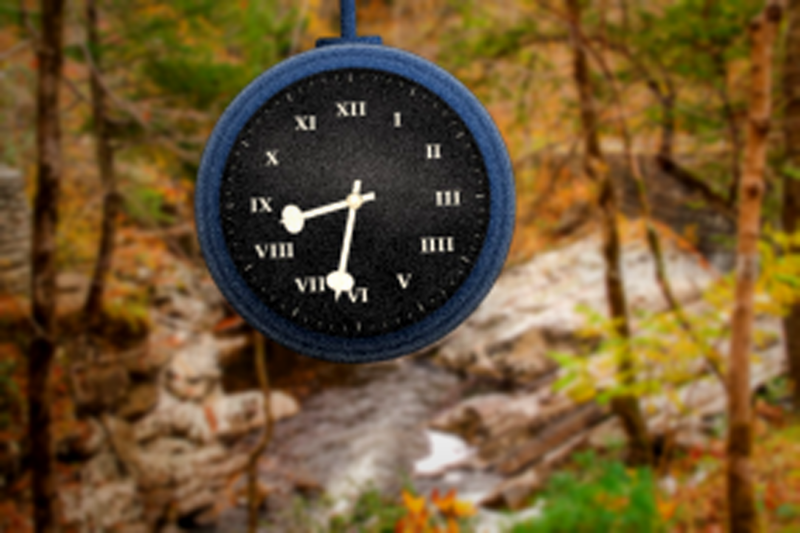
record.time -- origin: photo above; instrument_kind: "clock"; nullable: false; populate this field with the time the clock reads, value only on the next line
8:32
